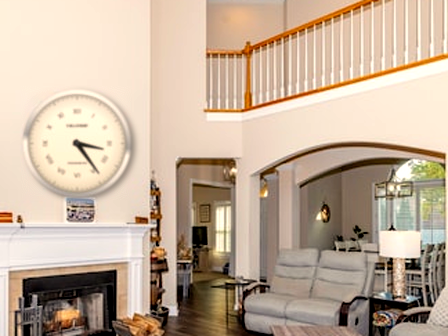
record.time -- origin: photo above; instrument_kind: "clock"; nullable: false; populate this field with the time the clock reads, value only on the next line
3:24
